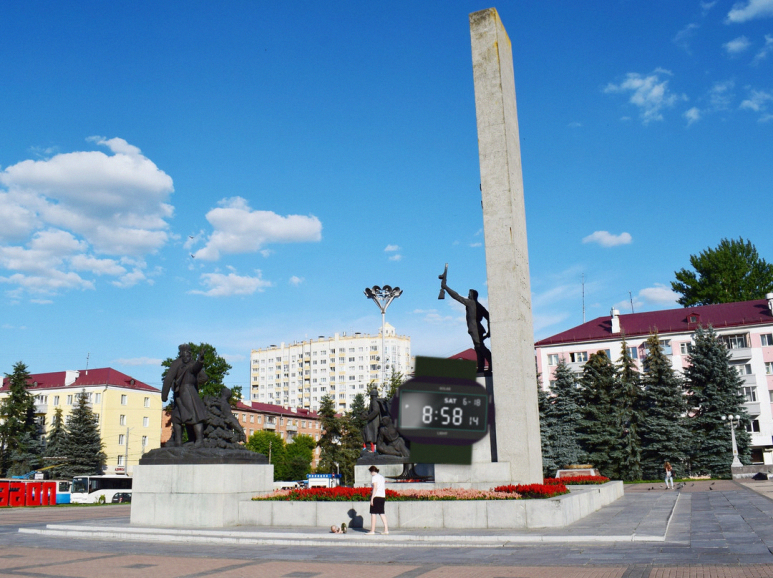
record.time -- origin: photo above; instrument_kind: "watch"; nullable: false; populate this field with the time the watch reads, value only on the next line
8:58:14
